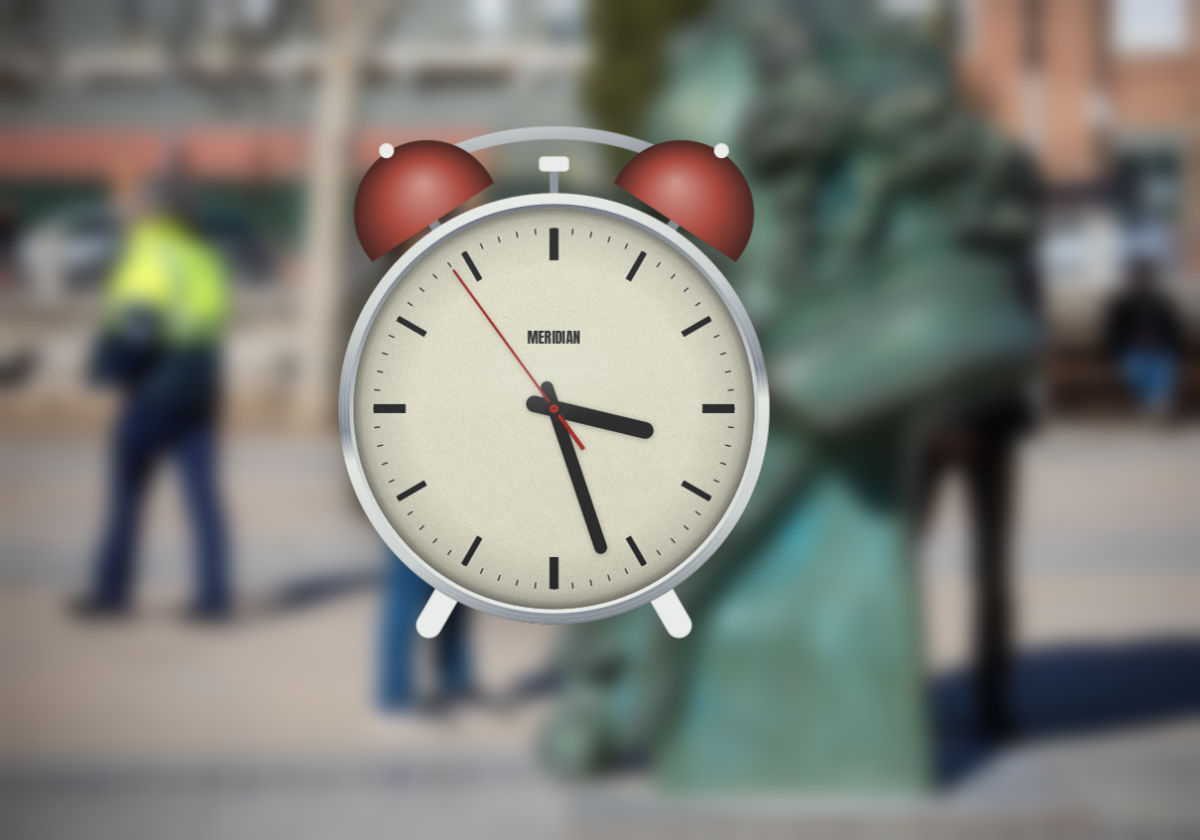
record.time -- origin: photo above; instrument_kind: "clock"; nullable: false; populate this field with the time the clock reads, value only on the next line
3:26:54
